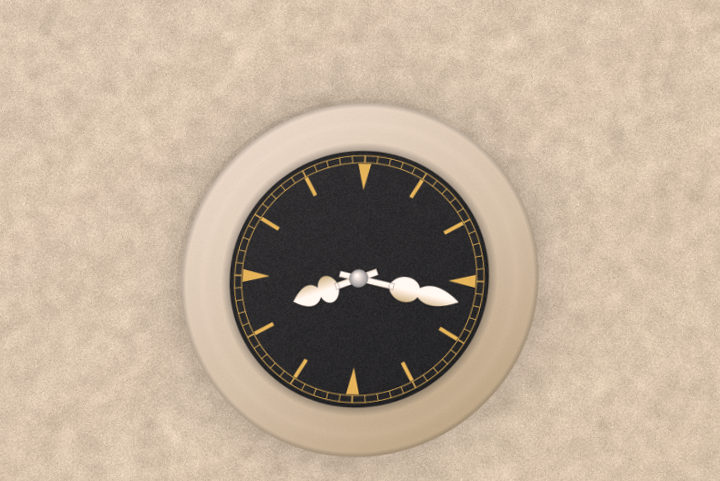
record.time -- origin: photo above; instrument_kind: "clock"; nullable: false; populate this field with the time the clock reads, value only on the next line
8:17
